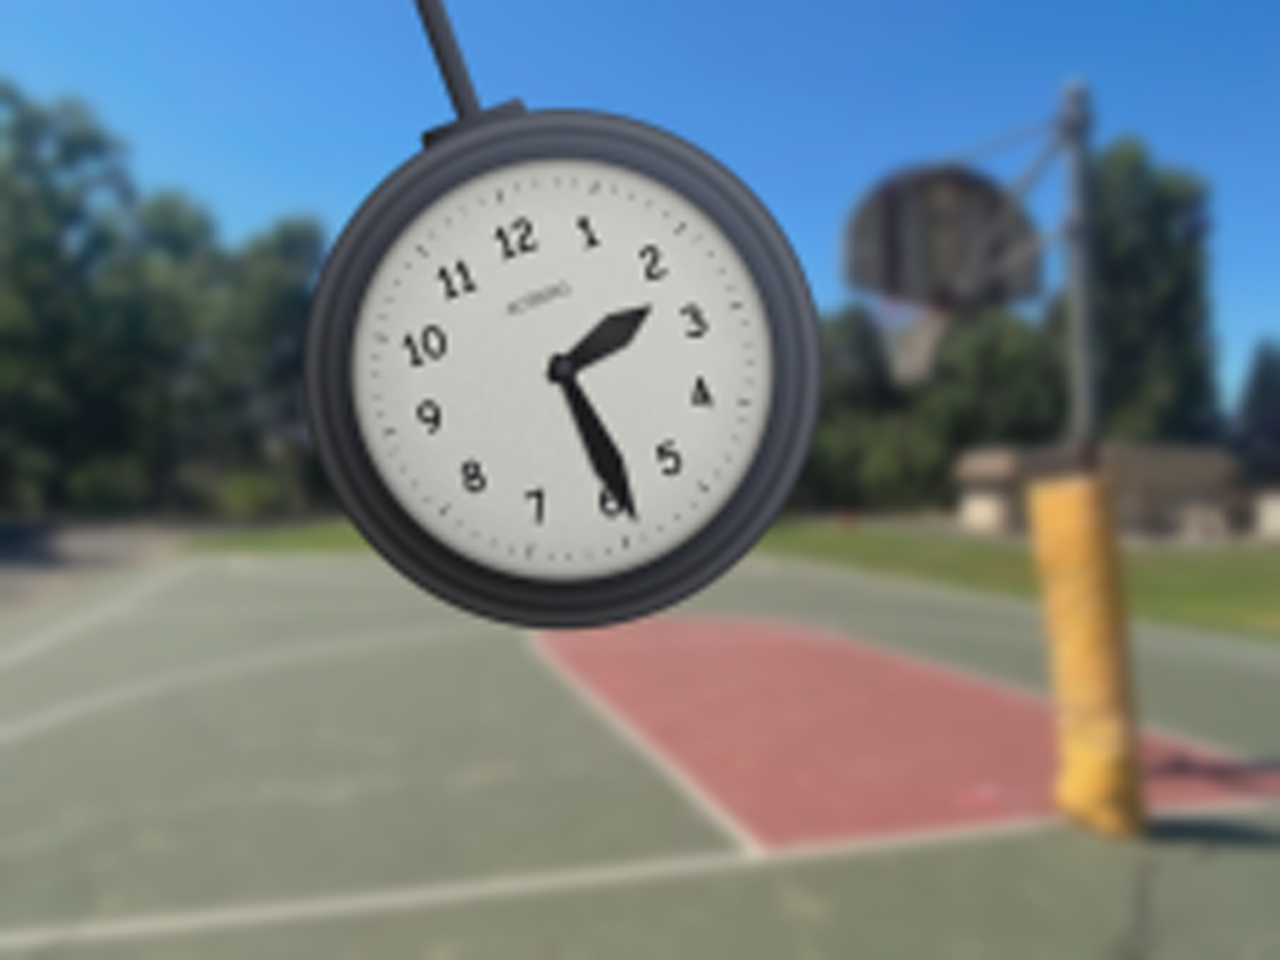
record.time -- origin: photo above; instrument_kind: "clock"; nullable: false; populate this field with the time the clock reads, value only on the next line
2:29
